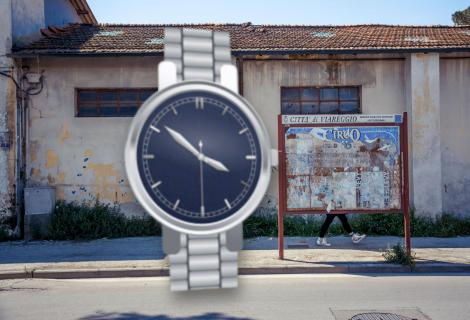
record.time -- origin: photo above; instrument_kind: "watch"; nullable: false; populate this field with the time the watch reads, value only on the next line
3:51:30
